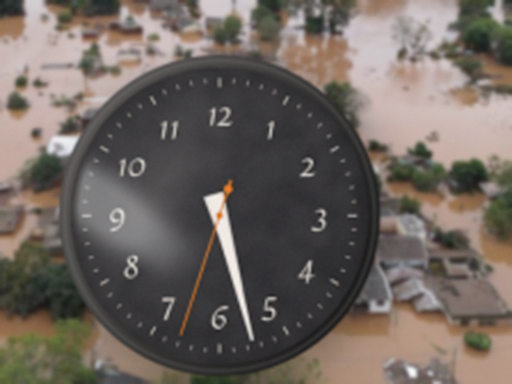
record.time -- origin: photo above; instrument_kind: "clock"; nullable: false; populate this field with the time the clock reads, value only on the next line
5:27:33
